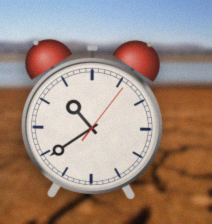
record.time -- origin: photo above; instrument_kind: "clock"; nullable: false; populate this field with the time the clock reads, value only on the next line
10:39:06
